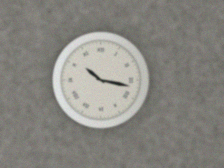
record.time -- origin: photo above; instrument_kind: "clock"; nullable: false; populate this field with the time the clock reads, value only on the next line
10:17
